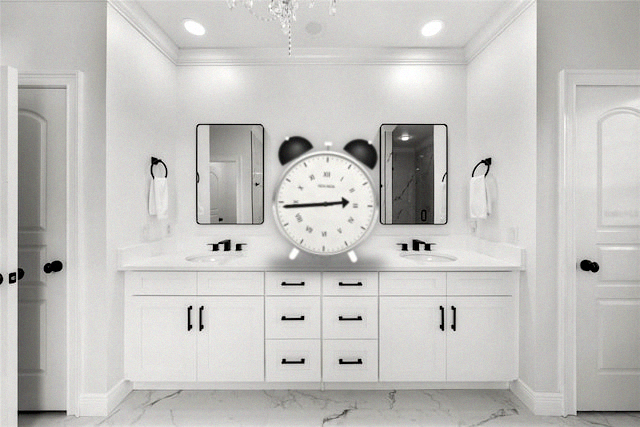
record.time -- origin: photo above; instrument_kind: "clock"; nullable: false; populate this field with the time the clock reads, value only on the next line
2:44
